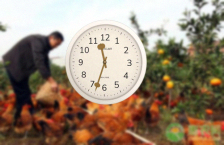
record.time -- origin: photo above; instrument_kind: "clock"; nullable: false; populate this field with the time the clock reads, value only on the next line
11:33
